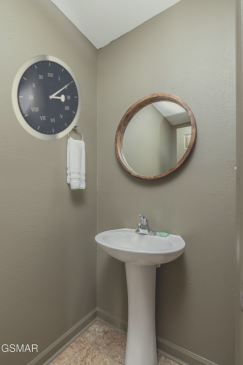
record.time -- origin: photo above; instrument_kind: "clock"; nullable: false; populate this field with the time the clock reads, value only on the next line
3:10
